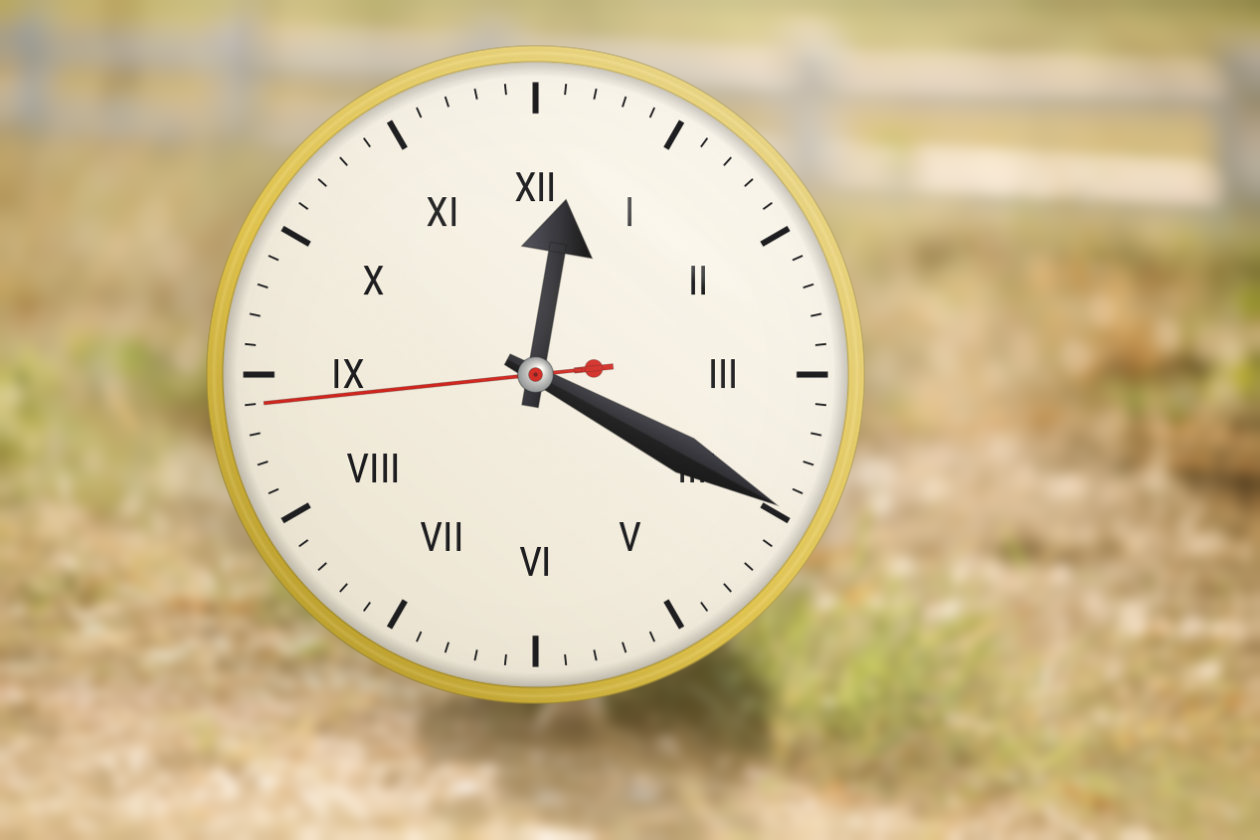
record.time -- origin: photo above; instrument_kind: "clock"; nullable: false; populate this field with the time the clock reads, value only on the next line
12:19:44
